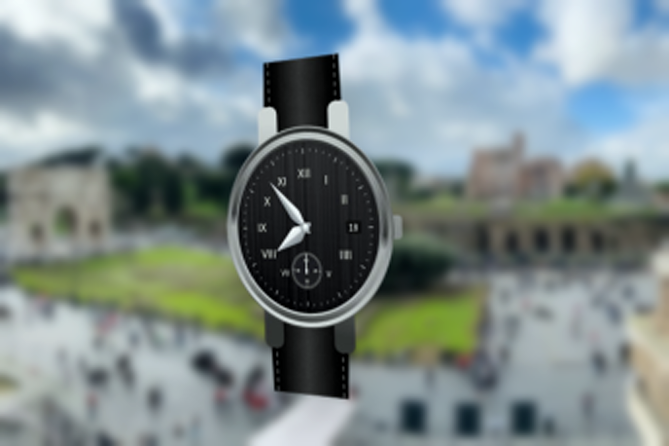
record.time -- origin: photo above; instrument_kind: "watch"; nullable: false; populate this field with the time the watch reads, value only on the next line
7:53
